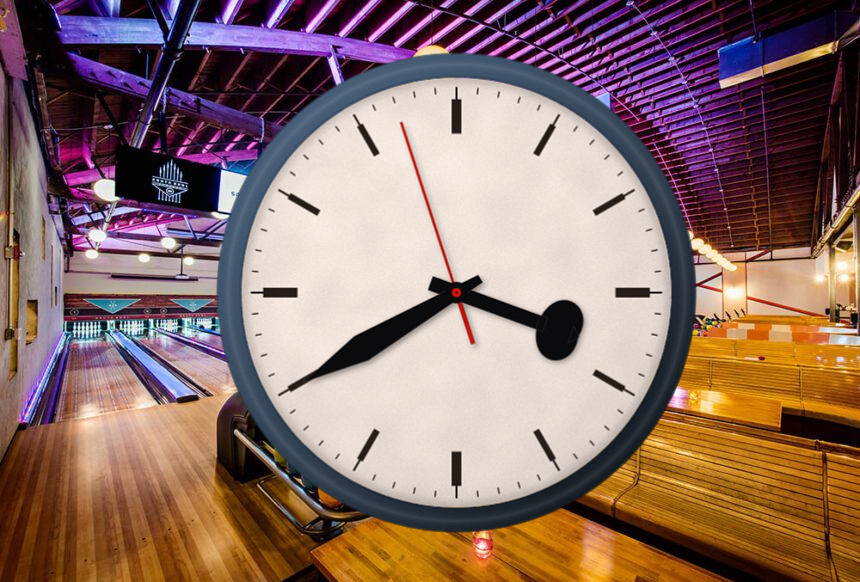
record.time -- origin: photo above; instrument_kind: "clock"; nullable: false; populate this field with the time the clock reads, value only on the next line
3:39:57
